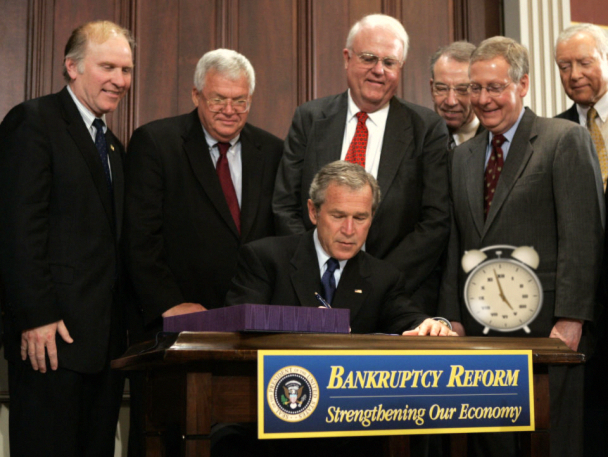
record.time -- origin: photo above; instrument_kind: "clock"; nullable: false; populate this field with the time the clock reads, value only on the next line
4:58
